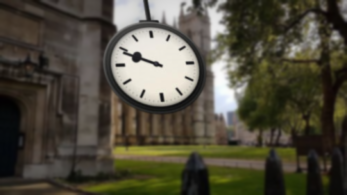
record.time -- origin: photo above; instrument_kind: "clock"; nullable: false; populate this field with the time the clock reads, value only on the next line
9:49
